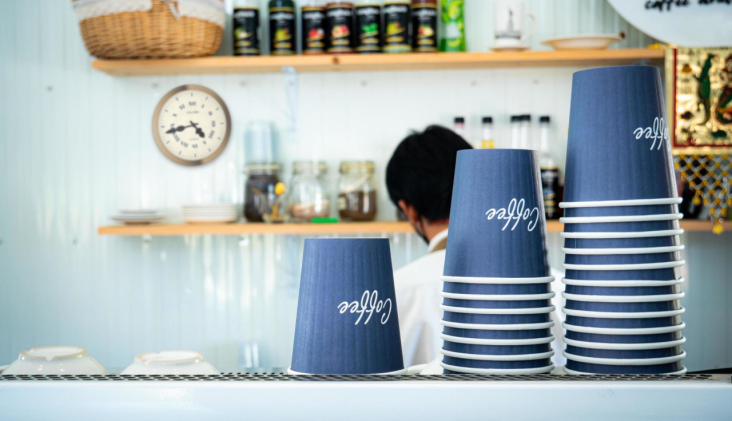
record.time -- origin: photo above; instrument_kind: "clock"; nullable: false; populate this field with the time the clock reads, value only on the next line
4:43
